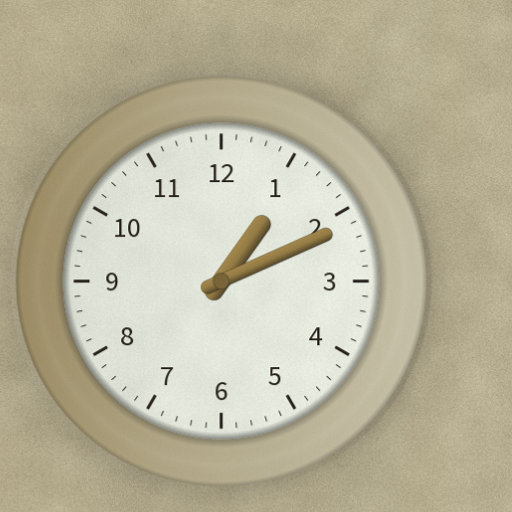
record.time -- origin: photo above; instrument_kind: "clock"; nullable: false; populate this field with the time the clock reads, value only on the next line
1:11
